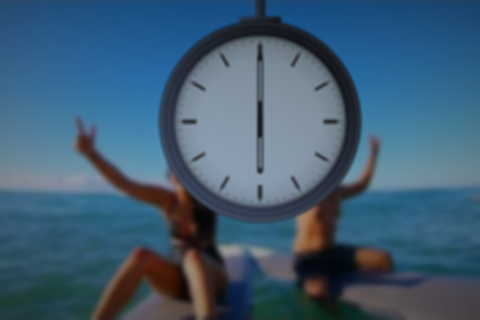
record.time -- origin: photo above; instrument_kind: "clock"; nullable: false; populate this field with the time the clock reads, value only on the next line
6:00
